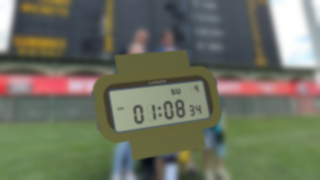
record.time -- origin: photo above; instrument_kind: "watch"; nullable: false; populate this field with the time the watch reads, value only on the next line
1:08:34
